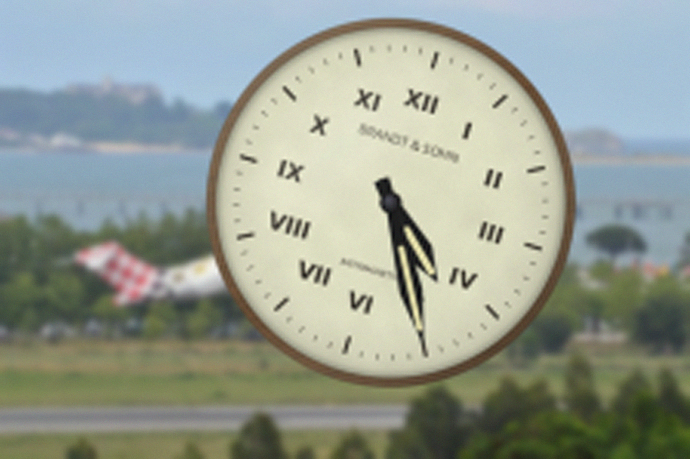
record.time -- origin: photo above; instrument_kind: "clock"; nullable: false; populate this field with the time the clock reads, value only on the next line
4:25
